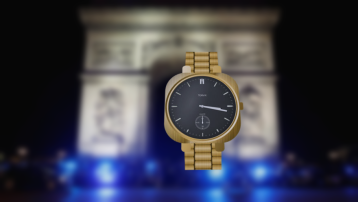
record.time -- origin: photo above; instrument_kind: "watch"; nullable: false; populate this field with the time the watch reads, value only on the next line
3:17
